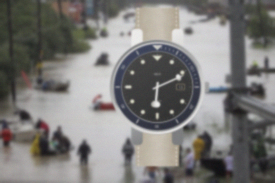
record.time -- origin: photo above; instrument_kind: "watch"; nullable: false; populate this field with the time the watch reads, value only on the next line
6:11
